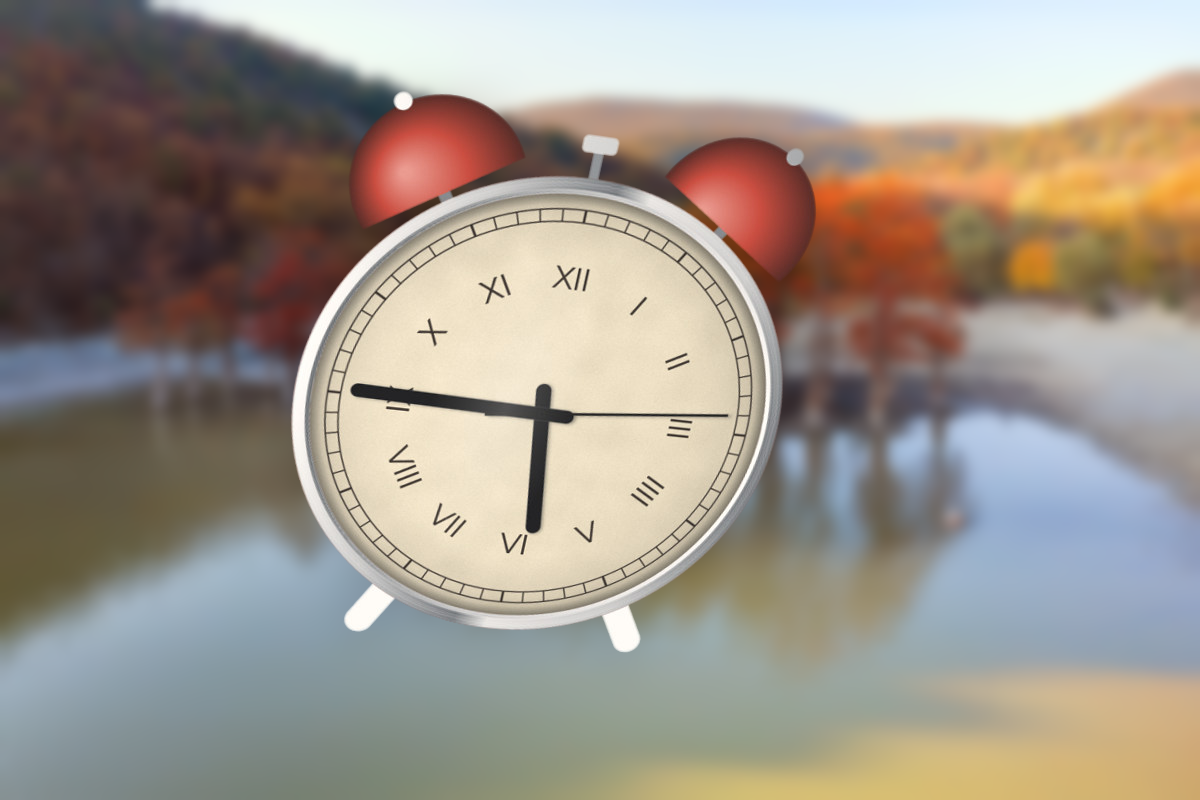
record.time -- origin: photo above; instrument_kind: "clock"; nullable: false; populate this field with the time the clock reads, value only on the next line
5:45:14
